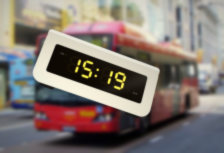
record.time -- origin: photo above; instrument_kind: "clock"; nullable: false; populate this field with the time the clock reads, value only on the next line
15:19
